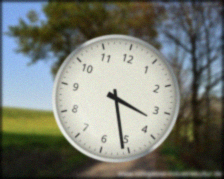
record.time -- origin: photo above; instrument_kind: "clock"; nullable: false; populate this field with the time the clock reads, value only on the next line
3:26
